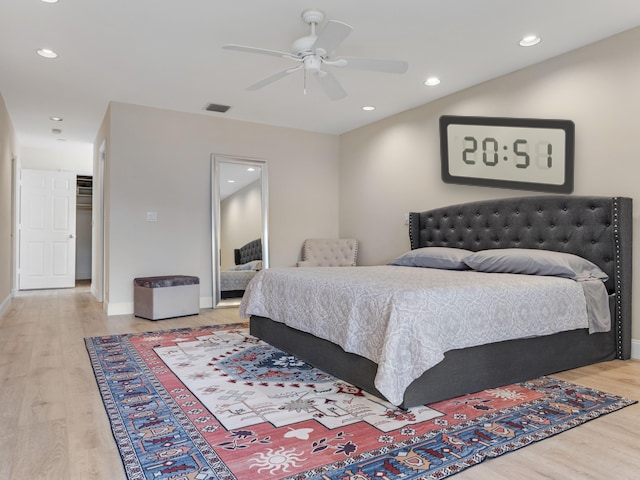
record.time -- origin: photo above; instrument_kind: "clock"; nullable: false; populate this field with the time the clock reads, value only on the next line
20:51
